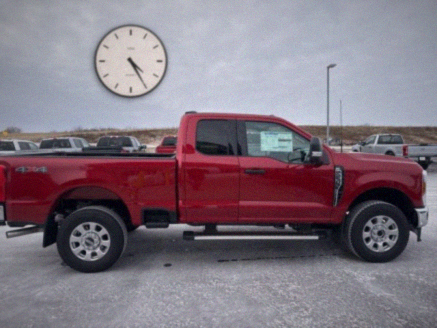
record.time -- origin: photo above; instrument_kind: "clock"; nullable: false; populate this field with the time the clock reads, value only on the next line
4:25
